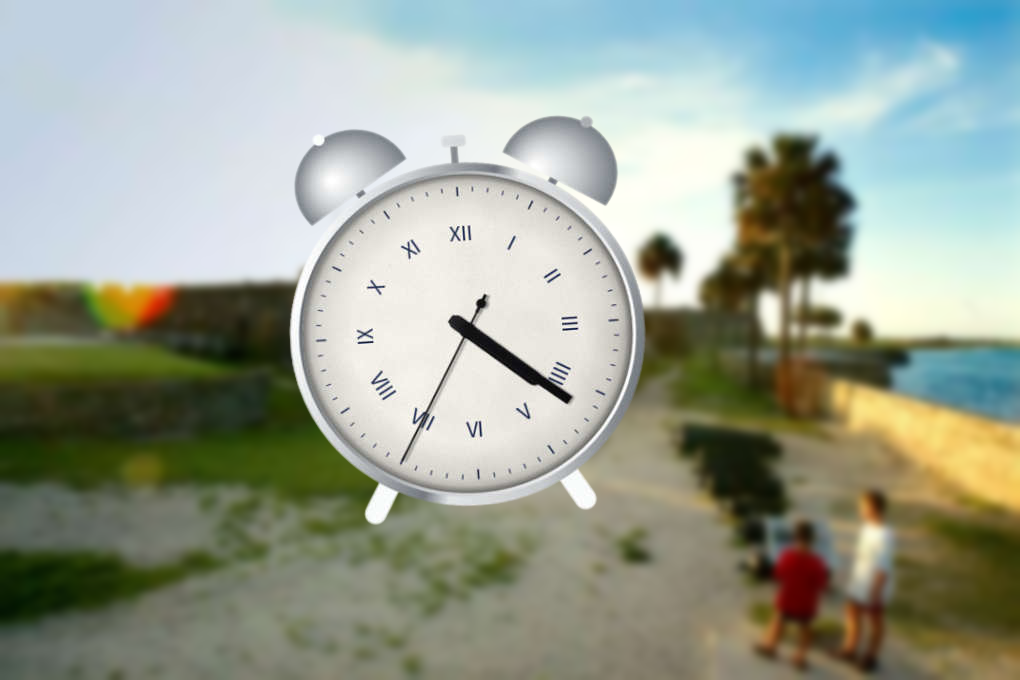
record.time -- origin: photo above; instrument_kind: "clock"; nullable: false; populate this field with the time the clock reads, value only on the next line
4:21:35
